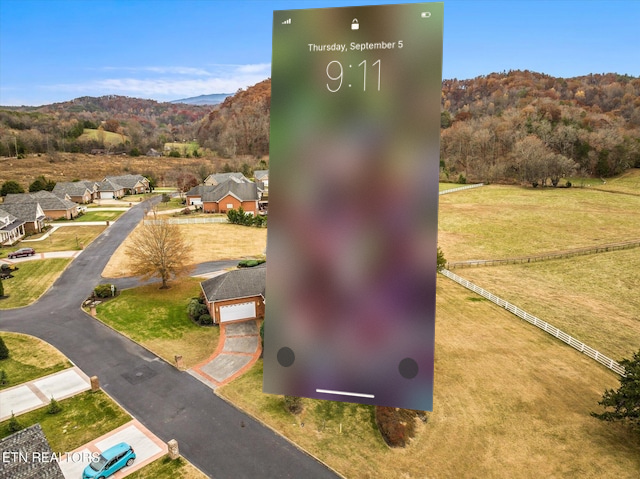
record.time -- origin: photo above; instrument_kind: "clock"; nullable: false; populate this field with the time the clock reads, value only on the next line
9:11
